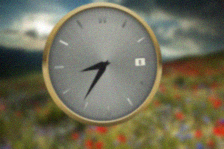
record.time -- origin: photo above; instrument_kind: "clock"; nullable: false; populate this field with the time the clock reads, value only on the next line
8:36
